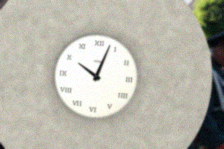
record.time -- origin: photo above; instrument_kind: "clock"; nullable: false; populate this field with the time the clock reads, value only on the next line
10:03
